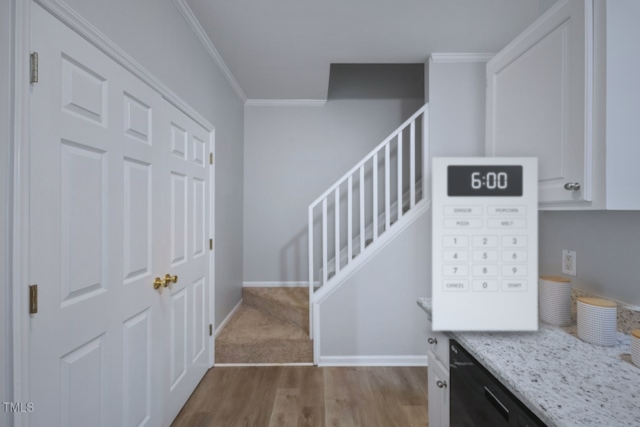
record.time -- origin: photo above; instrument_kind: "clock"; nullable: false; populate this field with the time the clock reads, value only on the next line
6:00
